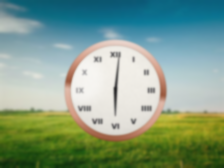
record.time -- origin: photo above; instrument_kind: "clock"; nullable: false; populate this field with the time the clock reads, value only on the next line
6:01
